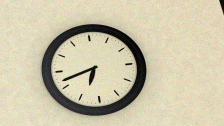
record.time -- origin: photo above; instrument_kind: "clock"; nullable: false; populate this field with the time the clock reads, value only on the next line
6:42
